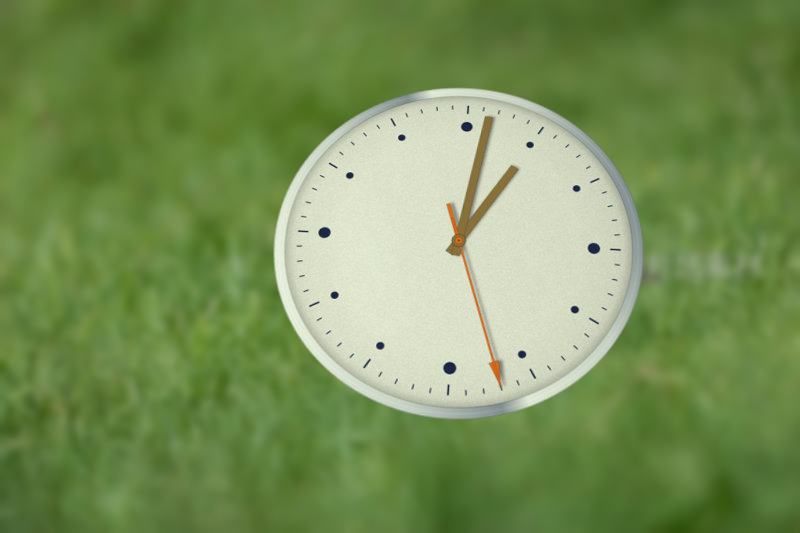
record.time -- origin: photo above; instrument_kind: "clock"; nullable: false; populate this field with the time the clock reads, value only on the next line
1:01:27
